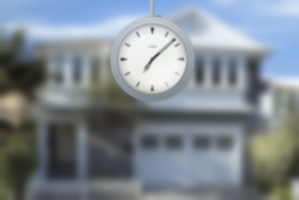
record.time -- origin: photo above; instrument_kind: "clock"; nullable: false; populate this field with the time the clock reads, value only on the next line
7:08
